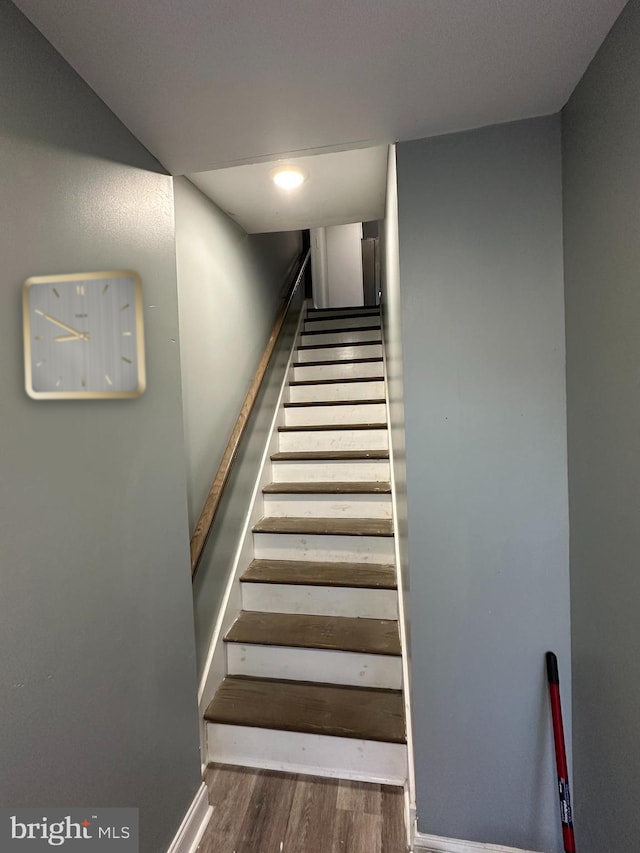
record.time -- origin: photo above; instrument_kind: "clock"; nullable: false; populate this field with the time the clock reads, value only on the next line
8:50
